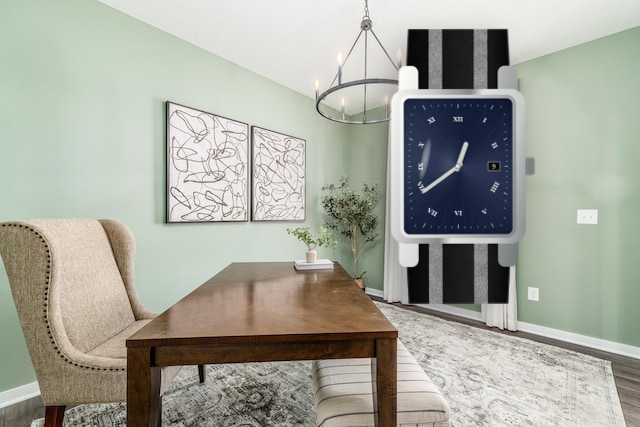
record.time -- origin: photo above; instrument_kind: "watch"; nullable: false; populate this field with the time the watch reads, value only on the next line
12:39
